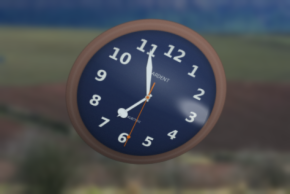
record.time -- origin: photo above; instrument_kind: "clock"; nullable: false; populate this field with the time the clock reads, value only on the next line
6:55:29
